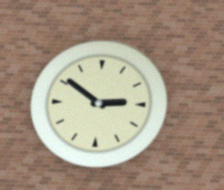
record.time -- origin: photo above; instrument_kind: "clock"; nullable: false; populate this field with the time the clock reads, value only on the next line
2:51
